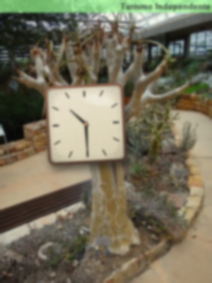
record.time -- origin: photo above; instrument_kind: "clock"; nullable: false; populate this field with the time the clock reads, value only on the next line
10:30
